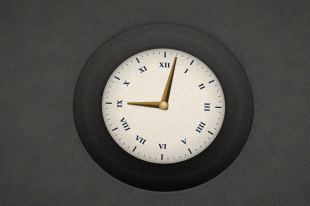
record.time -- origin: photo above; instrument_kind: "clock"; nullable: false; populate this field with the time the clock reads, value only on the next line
9:02
